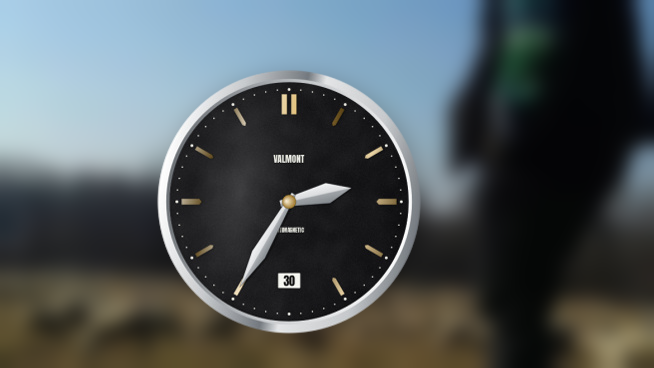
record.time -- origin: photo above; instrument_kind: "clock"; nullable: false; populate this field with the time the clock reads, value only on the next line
2:35
